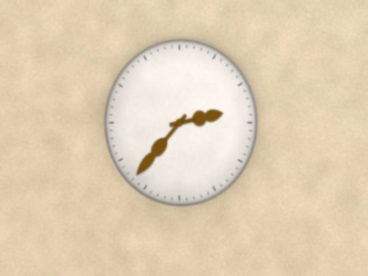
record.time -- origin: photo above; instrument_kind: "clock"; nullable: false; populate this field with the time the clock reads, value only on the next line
2:37
